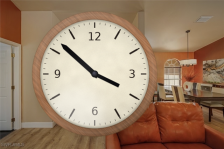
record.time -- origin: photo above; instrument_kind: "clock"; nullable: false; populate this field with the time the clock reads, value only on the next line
3:52
